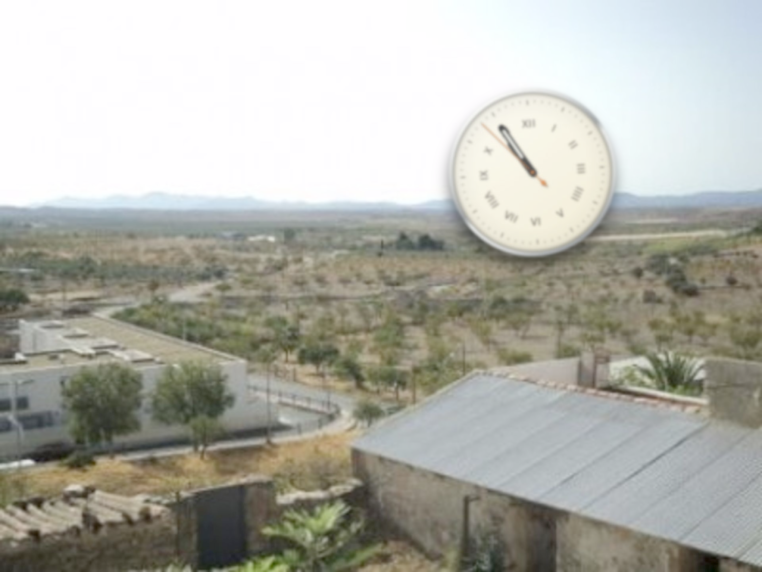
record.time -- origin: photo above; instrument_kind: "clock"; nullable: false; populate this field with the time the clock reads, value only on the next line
10:54:53
